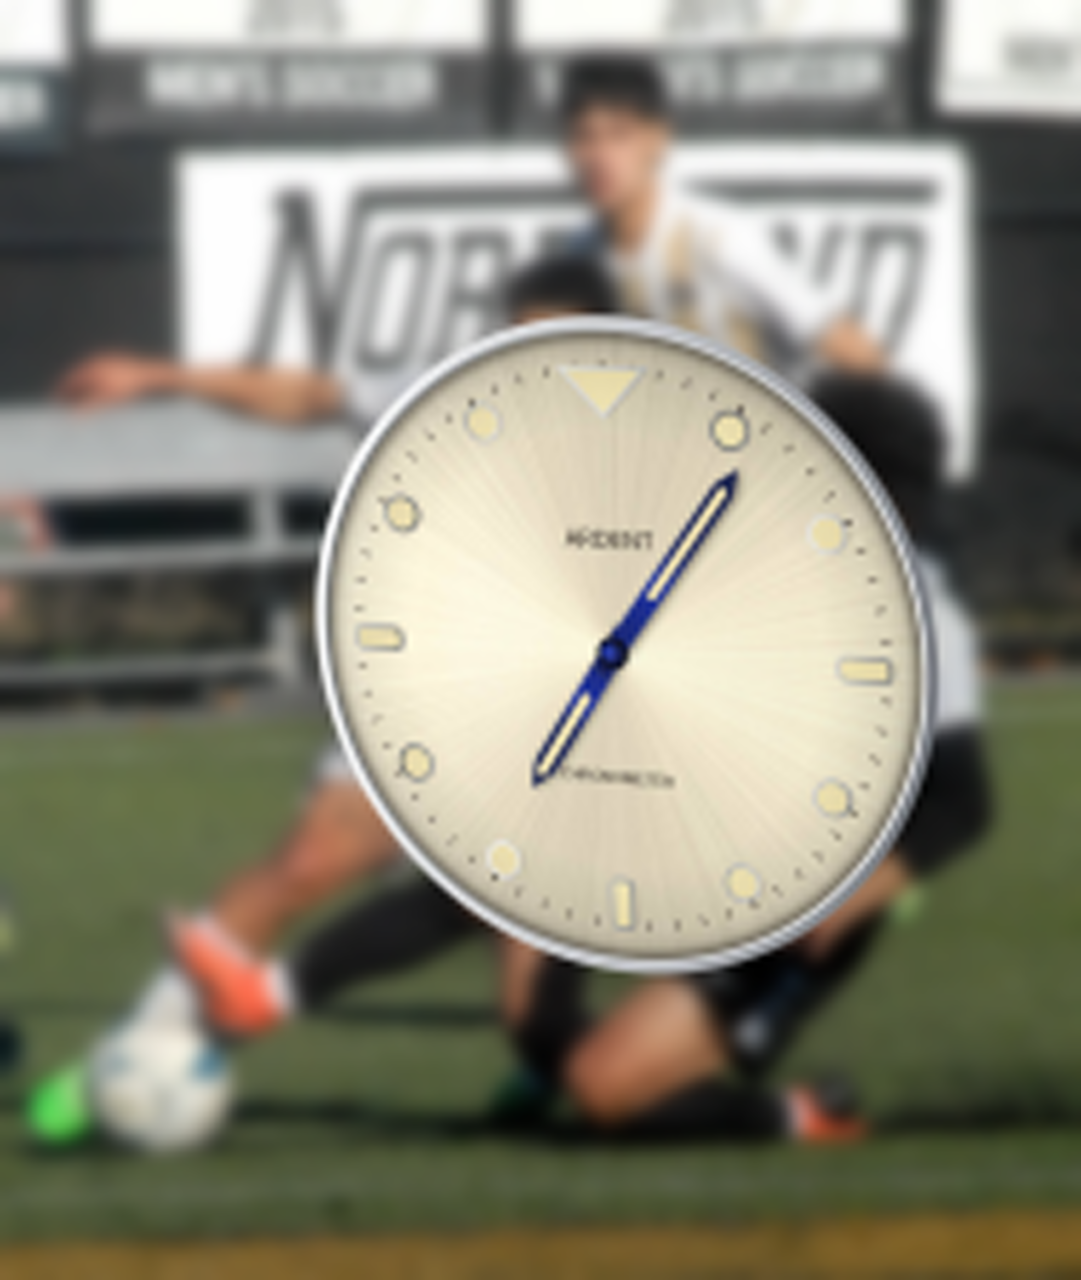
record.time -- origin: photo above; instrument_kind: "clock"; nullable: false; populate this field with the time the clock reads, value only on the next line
7:06
